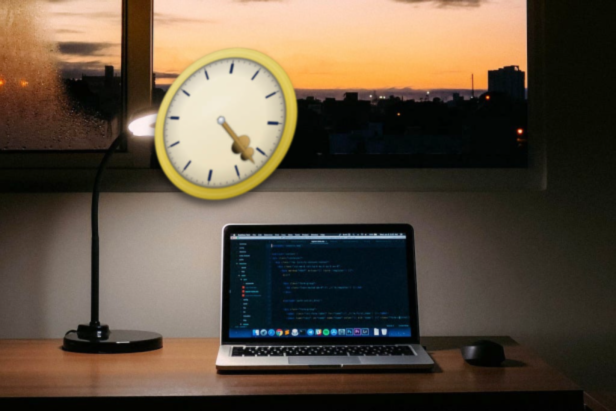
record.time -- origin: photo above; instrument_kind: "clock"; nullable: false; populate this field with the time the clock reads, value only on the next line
4:22
